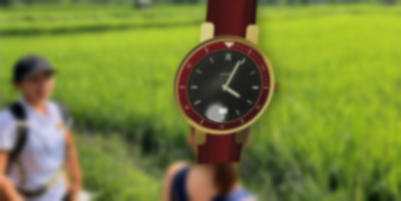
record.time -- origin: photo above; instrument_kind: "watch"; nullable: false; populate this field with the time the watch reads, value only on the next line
4:04
